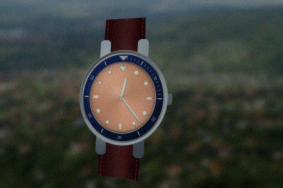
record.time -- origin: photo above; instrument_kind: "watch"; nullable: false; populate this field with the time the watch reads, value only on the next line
12:23
